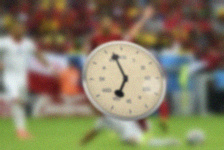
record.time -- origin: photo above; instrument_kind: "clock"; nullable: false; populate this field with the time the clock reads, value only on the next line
6:57
